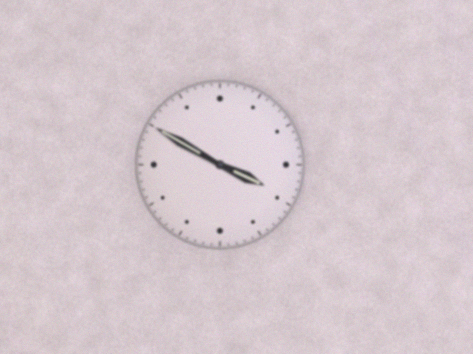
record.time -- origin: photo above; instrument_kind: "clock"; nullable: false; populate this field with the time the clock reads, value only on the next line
3:50
